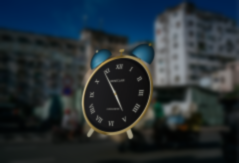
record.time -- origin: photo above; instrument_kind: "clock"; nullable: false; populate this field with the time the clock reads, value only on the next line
4:54
